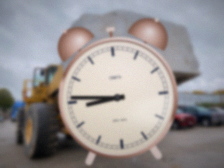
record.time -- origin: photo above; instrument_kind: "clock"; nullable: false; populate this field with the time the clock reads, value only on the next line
8:46
